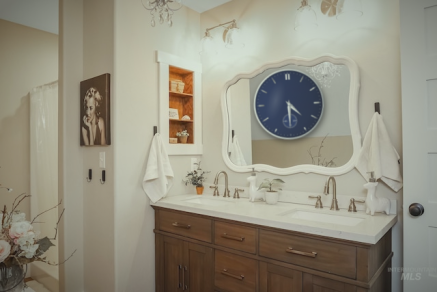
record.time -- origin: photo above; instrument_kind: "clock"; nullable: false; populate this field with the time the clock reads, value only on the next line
4:30
